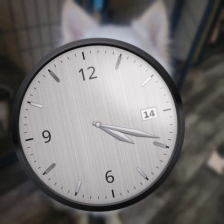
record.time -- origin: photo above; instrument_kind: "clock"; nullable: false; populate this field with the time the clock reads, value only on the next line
4:19
